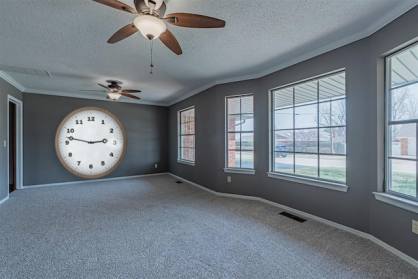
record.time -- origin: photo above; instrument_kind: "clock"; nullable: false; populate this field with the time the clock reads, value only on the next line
2:47
